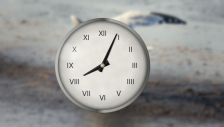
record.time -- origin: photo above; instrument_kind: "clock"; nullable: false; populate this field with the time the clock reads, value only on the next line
8:04
